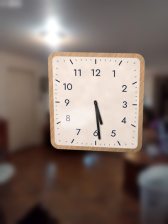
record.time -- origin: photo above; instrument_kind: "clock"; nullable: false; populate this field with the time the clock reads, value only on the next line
5:29
